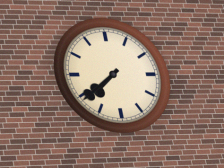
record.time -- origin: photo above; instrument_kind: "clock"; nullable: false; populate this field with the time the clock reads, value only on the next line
7:39
